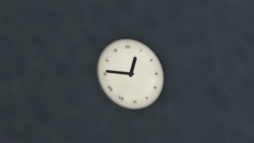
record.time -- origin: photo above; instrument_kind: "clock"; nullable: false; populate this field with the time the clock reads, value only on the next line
12:46
